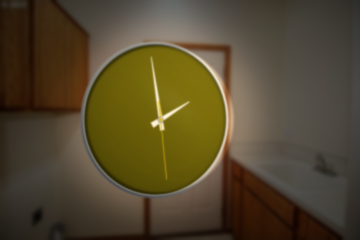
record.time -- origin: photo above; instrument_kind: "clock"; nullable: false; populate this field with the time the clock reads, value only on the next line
1:58:29
